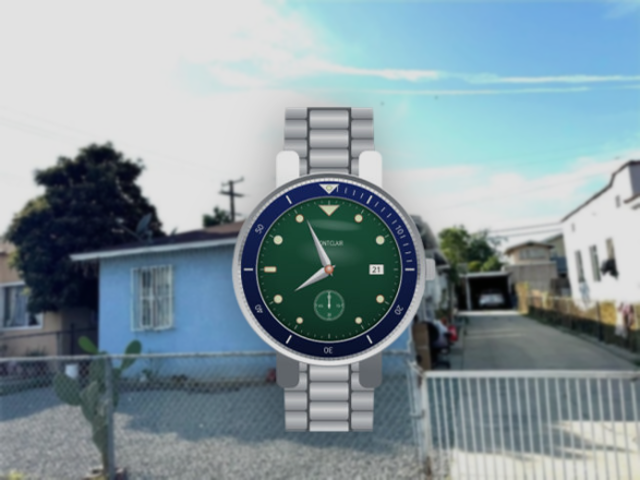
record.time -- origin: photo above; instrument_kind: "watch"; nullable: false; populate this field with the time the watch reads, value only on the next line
7:56
